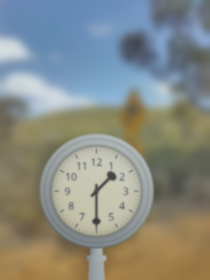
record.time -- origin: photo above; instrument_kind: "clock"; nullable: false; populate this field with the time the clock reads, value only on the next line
1:30
